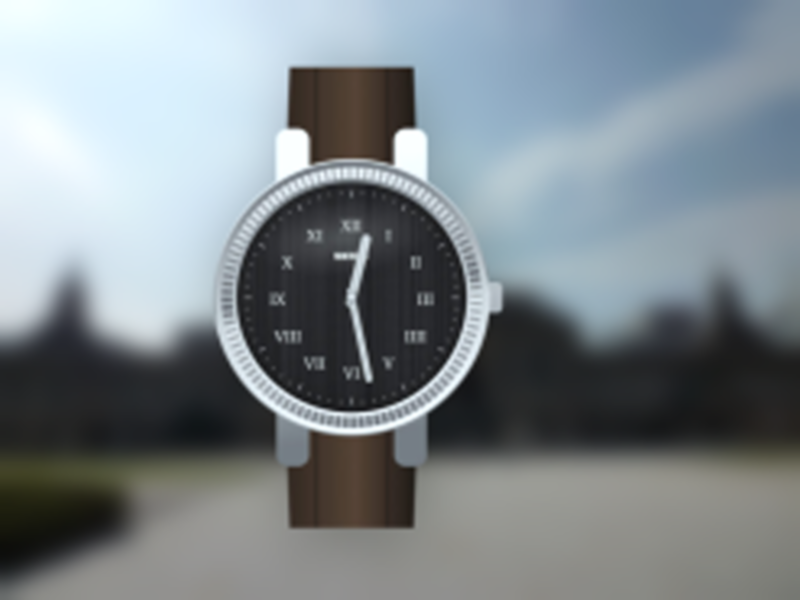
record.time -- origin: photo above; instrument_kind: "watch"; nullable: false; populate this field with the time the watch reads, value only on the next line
12:28
